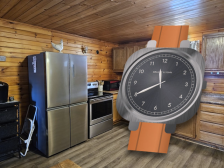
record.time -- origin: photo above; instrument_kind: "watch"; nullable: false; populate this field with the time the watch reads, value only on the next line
11:40
